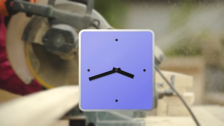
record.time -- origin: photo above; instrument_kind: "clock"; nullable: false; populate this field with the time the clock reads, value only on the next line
3:42
